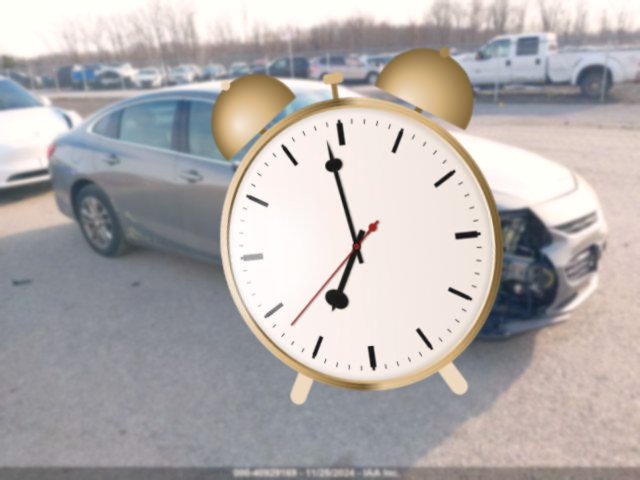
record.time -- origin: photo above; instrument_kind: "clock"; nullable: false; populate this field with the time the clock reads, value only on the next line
6:58:38
